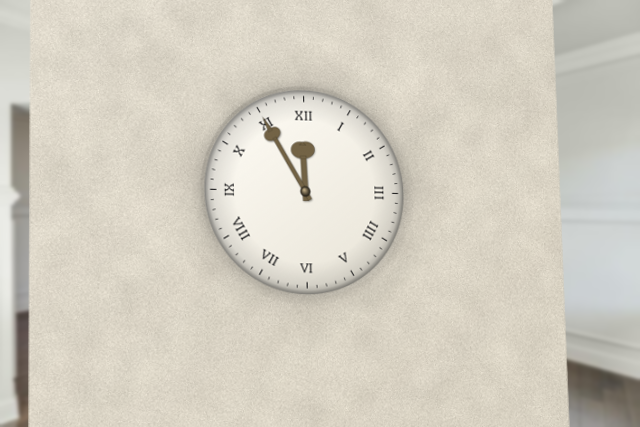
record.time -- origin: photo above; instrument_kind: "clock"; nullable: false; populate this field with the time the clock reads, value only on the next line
11:55
